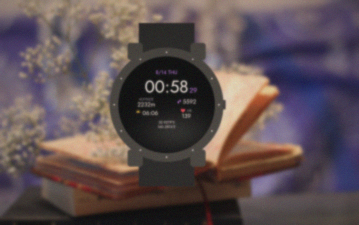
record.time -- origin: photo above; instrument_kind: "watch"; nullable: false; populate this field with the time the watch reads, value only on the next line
0:58
